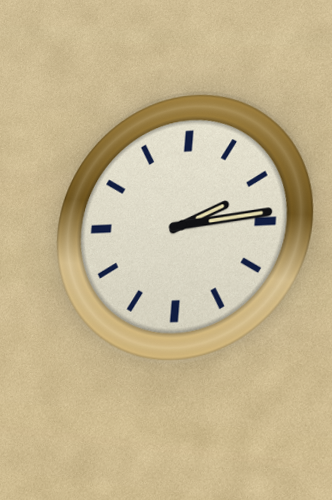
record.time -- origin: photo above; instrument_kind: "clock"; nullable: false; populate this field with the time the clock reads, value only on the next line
2:14
